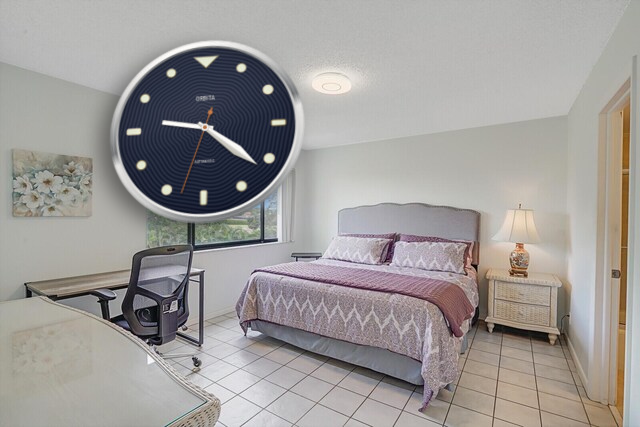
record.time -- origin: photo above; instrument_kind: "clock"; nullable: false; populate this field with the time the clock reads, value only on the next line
9:21:33
